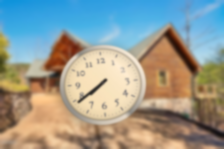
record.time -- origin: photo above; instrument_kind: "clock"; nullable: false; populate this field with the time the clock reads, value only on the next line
7:39
